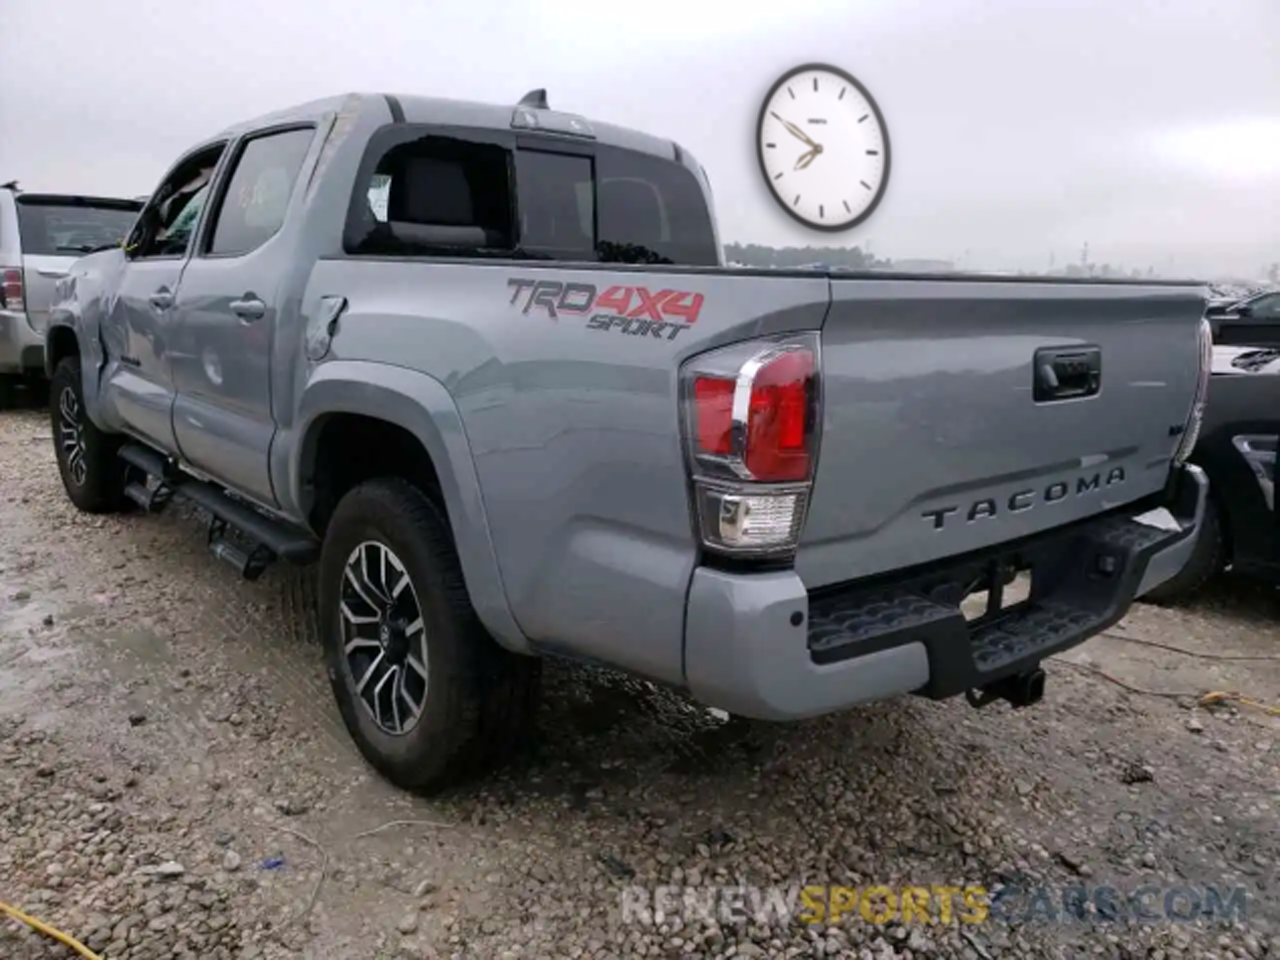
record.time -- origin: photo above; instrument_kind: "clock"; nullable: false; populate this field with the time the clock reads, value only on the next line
7:50
